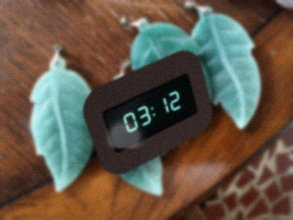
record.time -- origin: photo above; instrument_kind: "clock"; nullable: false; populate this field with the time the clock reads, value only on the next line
3:12
